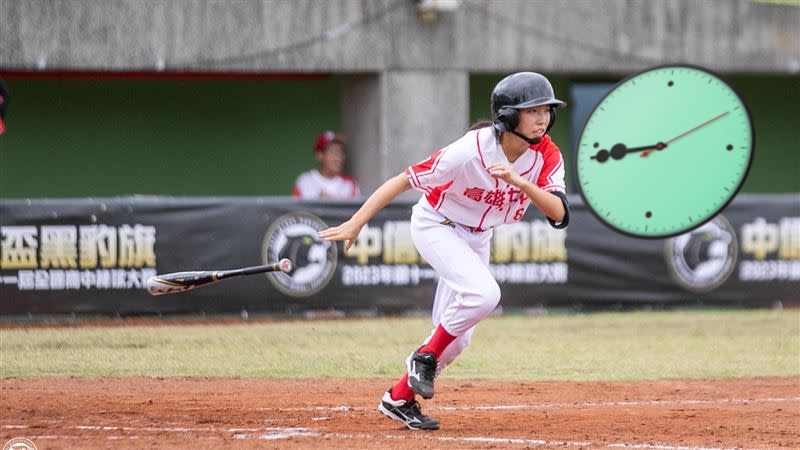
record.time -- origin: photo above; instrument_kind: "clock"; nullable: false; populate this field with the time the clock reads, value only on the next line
8:43:10
